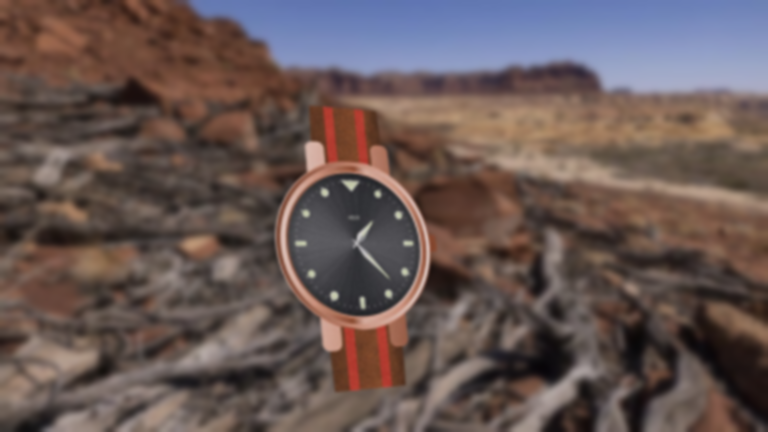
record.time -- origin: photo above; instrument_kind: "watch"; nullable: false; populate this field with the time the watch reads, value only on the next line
1:23
